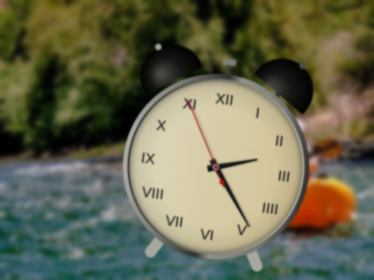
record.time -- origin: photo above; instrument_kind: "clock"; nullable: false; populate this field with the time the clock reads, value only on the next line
2:23:55
